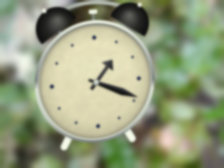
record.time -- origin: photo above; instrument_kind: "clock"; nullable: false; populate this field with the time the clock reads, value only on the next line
1:19
